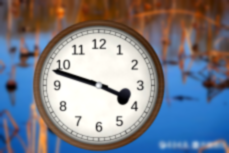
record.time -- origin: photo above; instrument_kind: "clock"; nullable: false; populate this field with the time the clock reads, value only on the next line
3:48
